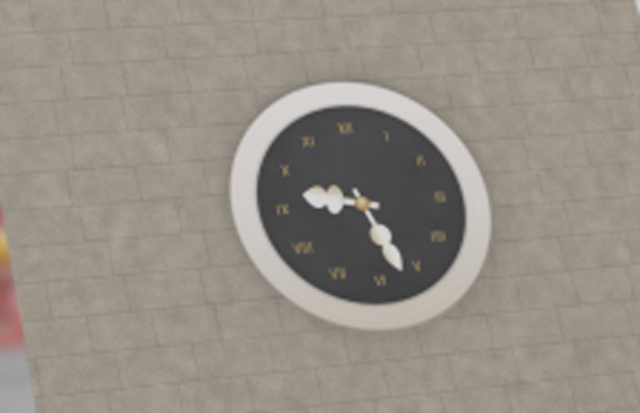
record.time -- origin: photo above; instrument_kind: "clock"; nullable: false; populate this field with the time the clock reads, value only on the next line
9:27
